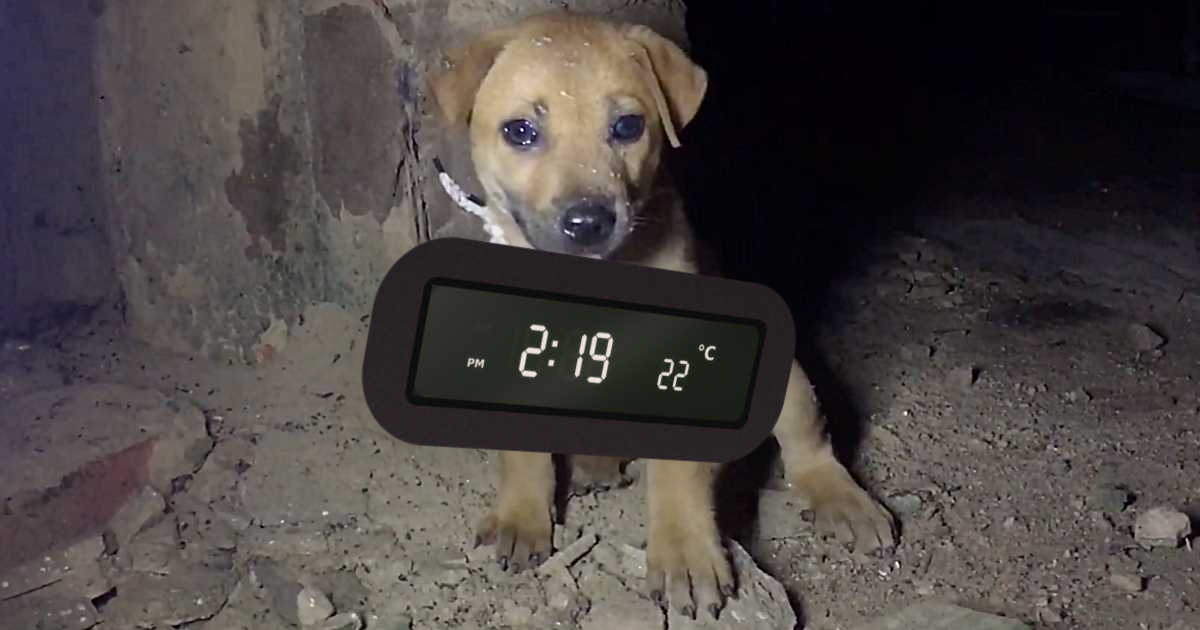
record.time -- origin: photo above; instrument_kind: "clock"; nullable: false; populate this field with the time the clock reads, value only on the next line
2:19
